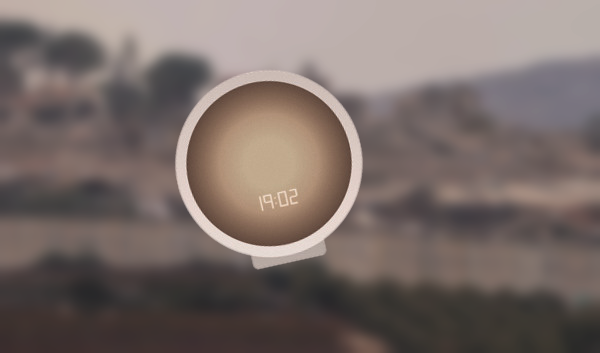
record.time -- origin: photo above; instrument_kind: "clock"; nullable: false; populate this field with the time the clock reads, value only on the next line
19:02
